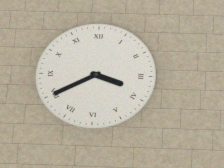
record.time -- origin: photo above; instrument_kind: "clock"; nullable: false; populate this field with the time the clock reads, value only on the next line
3:40
